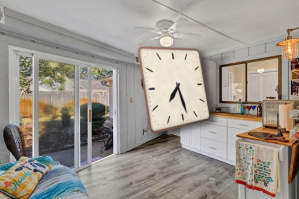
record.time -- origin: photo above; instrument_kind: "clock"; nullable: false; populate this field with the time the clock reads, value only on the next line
7:28
